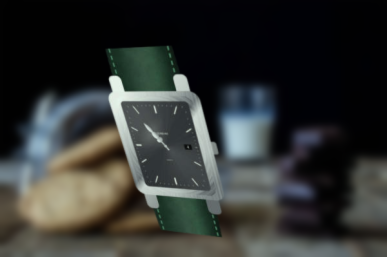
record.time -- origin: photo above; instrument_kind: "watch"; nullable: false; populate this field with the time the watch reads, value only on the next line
10:54
